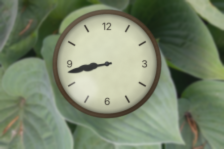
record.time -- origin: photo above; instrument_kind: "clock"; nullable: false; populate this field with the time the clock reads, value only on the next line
8:43
